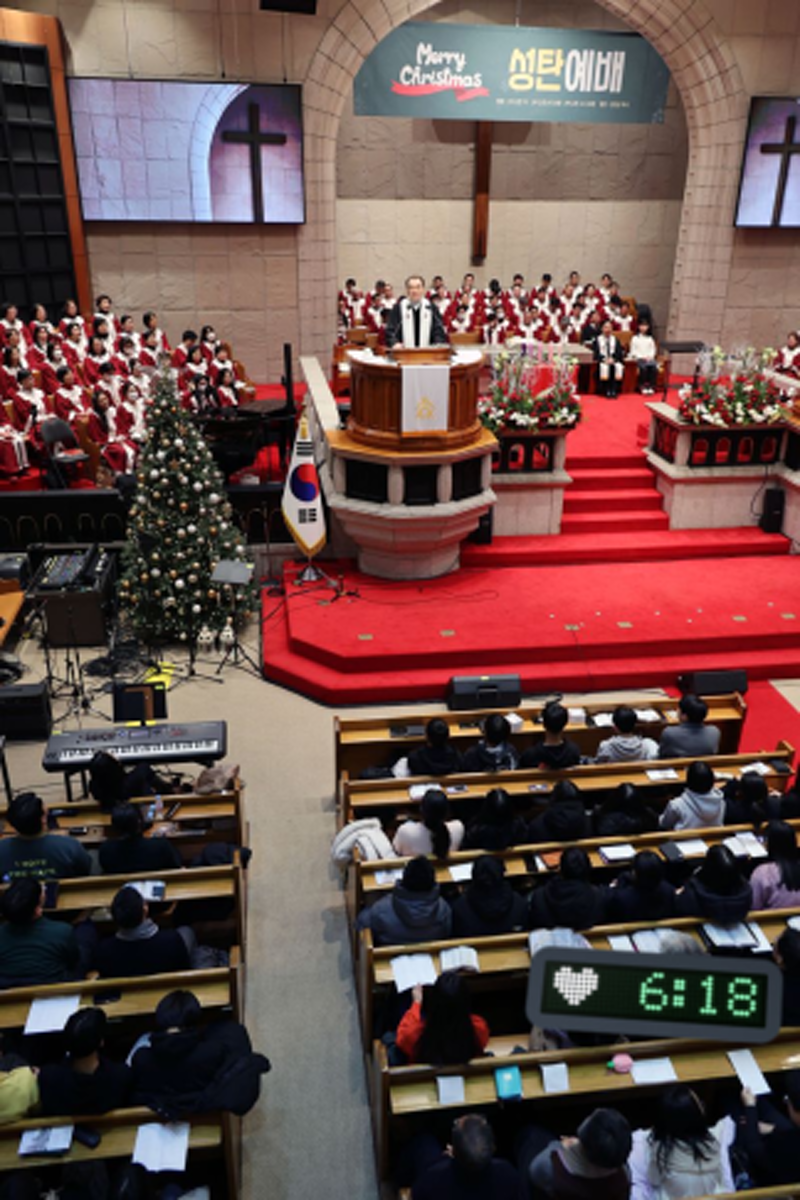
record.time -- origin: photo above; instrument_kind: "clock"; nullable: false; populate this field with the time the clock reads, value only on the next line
6:18
